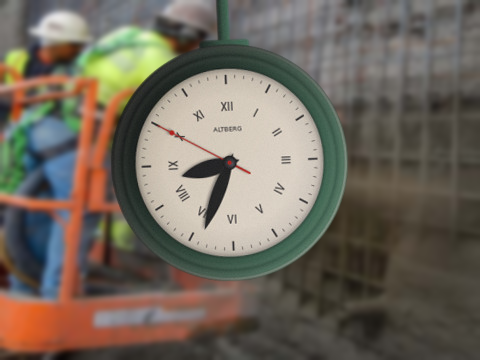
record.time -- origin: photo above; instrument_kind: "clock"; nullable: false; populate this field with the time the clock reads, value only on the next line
8:33:50
